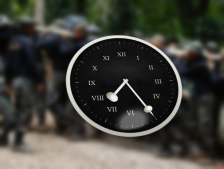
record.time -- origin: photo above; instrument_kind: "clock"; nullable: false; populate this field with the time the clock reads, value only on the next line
7:25
